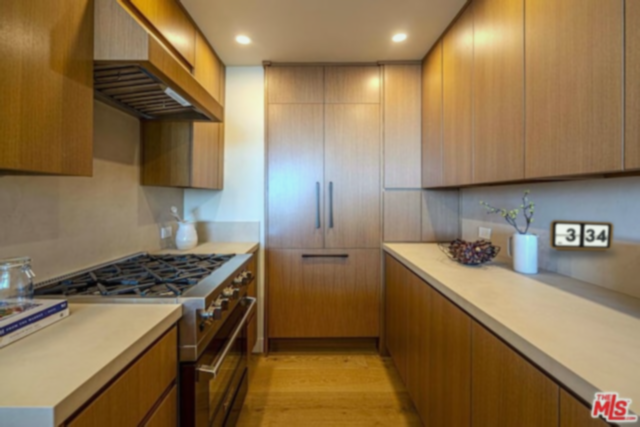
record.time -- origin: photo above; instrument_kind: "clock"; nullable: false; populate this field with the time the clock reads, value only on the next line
3:34
